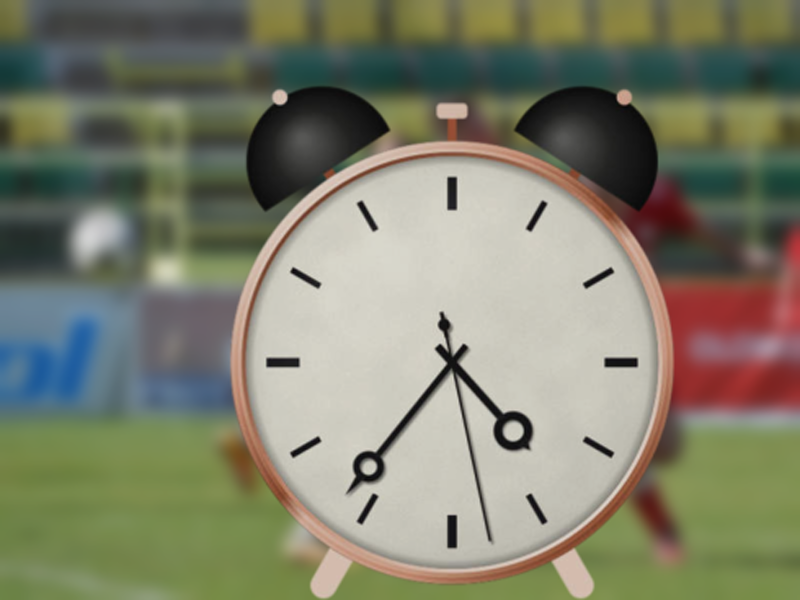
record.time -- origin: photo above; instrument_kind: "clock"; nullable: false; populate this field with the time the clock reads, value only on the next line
4:36:28
